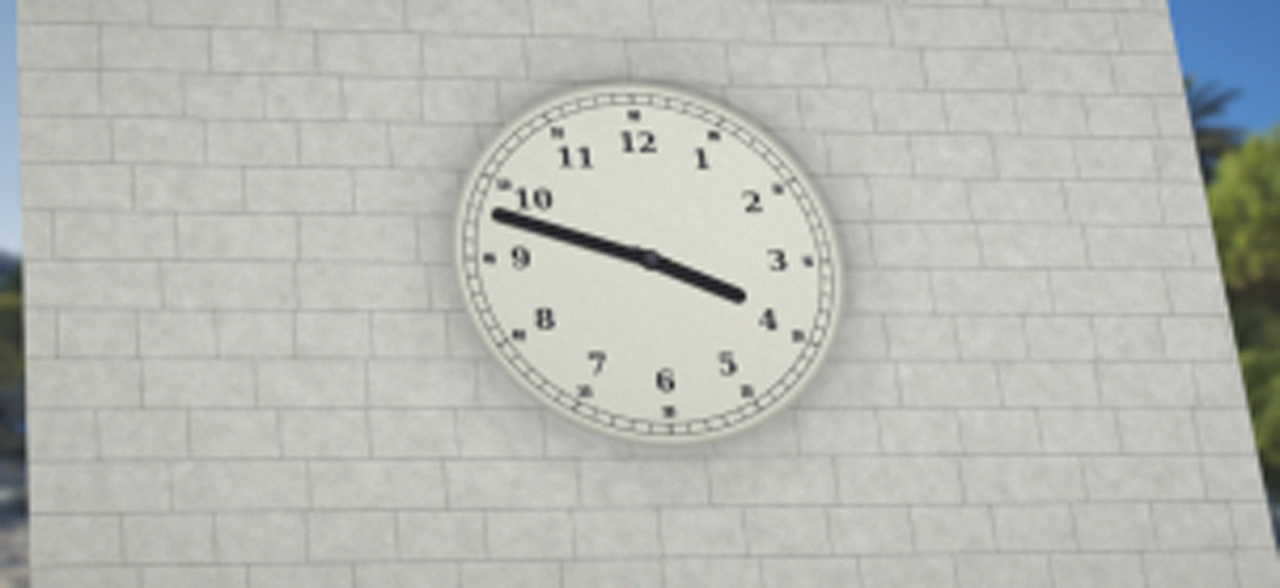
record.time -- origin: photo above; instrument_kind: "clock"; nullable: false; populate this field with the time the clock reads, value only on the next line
3:48
